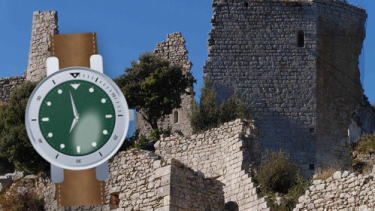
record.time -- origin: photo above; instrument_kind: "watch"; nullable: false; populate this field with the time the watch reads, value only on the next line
6:58
